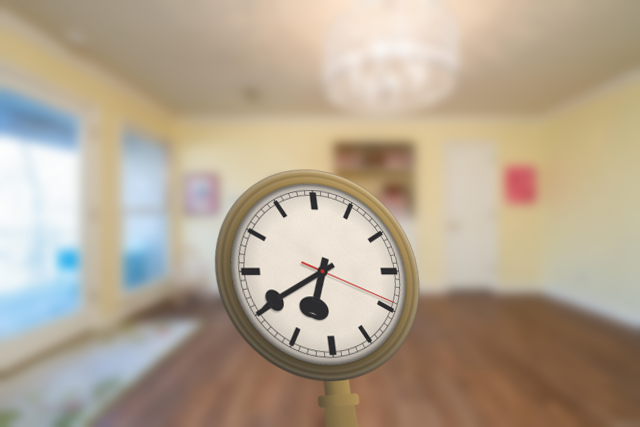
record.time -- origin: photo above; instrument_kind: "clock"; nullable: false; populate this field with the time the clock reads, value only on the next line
6:40:19
